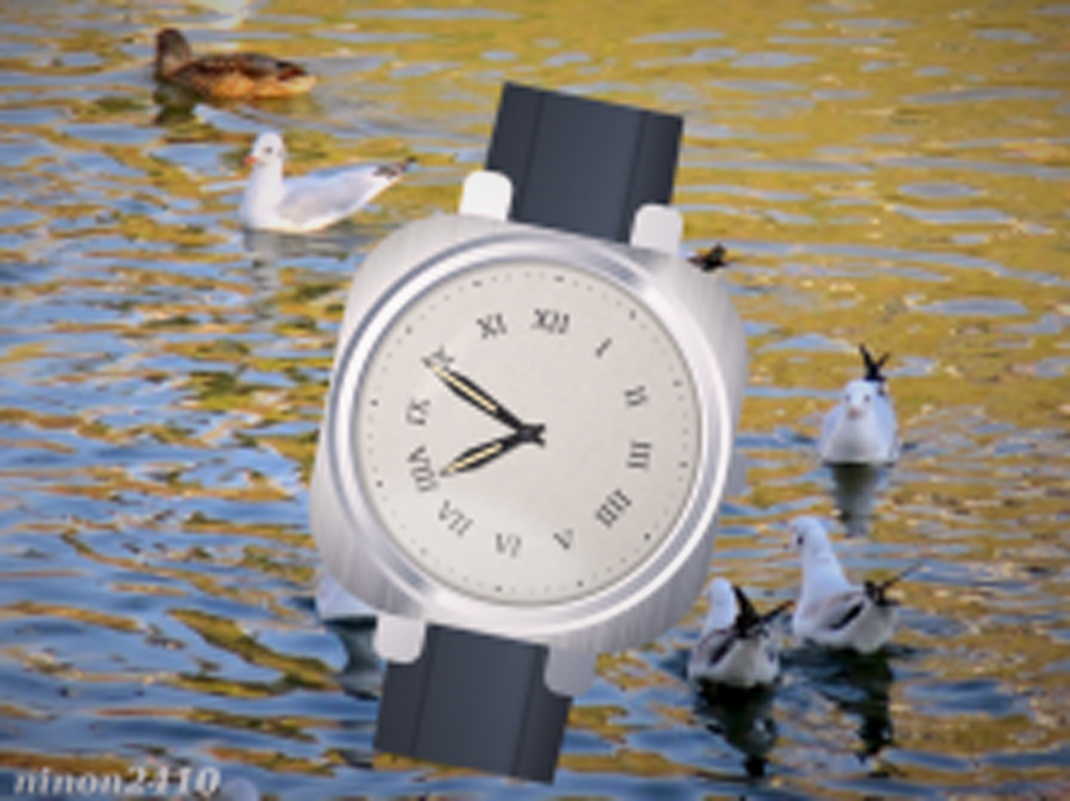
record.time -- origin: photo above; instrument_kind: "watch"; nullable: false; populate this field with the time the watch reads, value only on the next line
7:49
